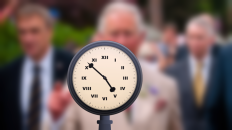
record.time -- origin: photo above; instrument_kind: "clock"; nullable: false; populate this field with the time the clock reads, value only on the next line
4:52
